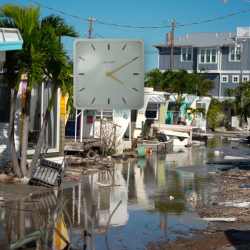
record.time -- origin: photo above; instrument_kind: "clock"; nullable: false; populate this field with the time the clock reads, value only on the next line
4:10
